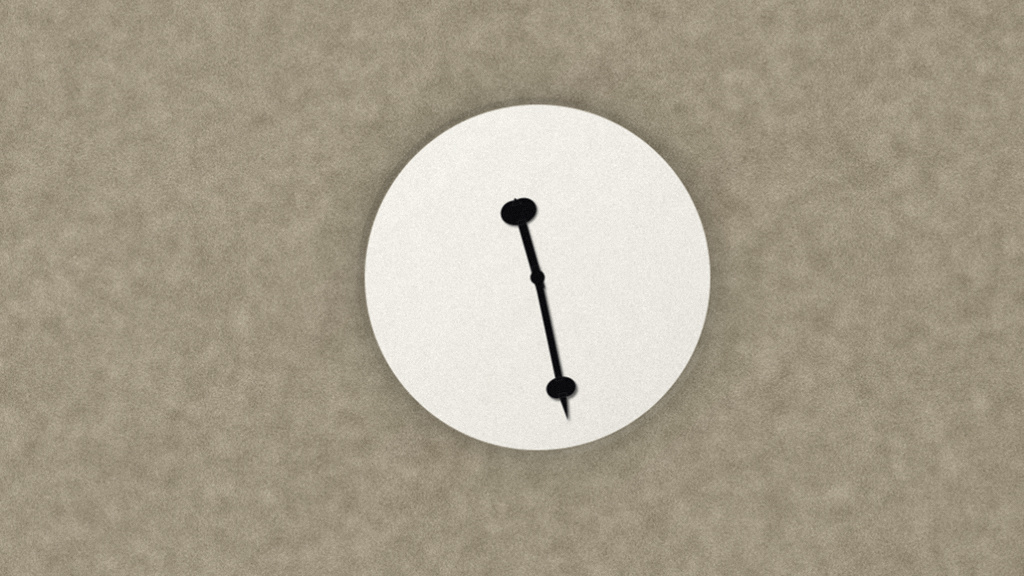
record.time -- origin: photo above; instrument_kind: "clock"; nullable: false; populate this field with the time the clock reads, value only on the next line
11:28
